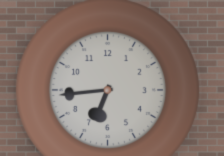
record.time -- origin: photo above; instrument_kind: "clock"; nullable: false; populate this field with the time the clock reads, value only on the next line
6:44
